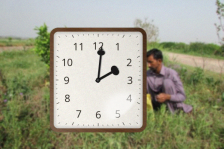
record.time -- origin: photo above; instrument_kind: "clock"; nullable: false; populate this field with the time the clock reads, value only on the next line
2:01
